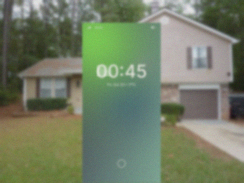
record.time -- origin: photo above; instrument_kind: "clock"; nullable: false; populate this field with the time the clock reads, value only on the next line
0:45
